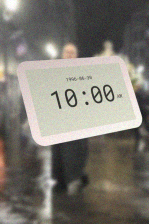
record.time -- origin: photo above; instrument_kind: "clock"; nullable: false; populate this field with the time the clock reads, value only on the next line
10:00
